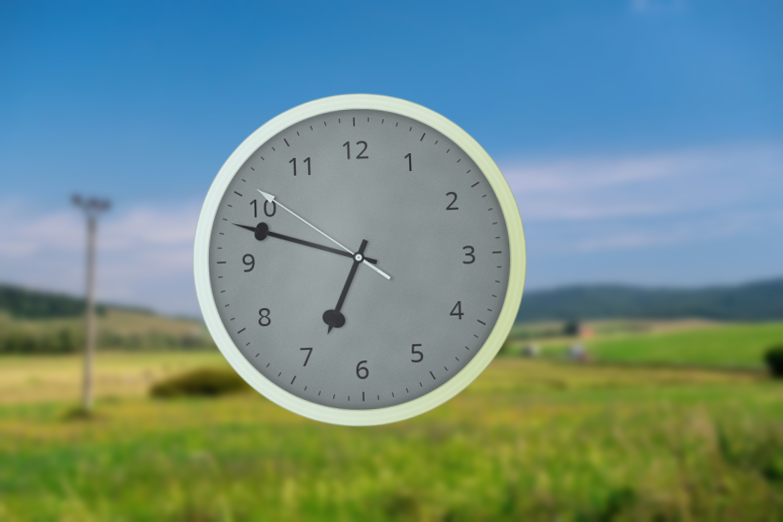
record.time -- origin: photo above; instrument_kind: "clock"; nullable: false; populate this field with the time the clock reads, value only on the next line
6:47:51
